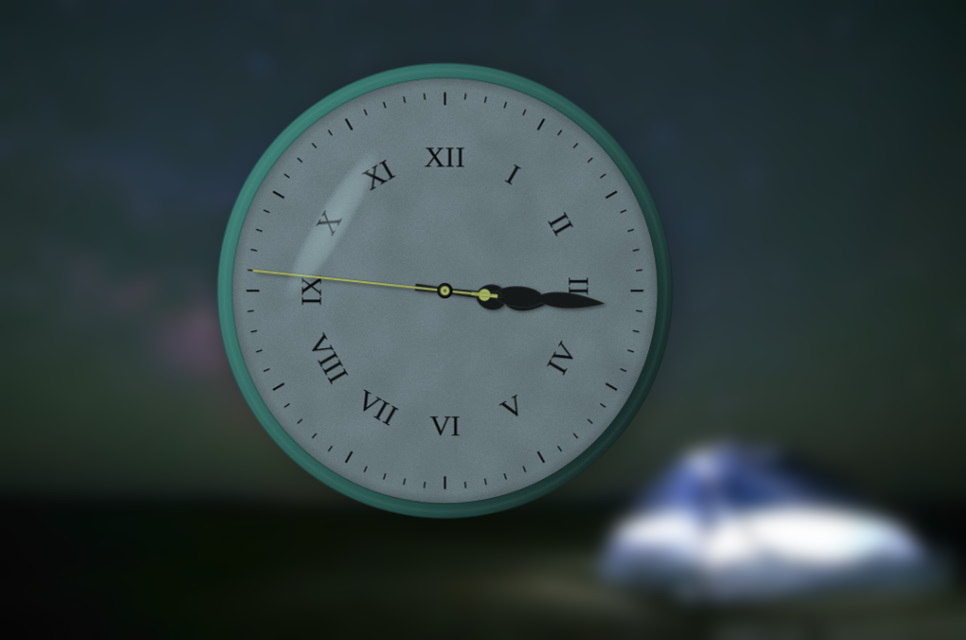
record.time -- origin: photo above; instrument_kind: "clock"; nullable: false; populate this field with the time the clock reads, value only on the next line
3:15:46
